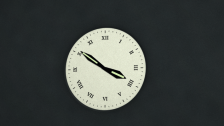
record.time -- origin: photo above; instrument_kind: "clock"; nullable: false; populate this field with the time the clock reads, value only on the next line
3:51
